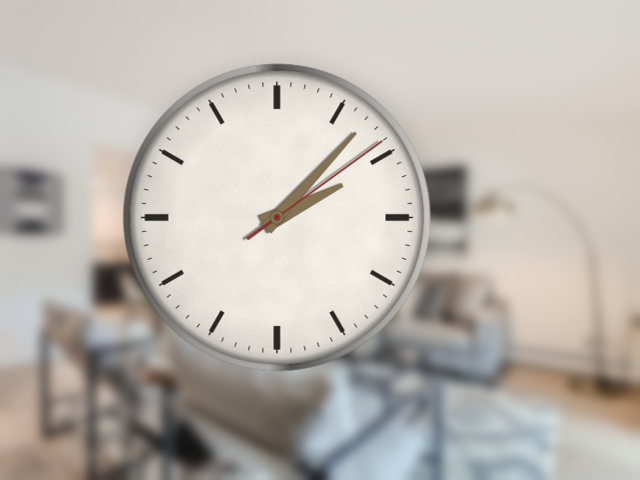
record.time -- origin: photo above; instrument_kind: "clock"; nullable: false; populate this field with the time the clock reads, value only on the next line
2:07:09
